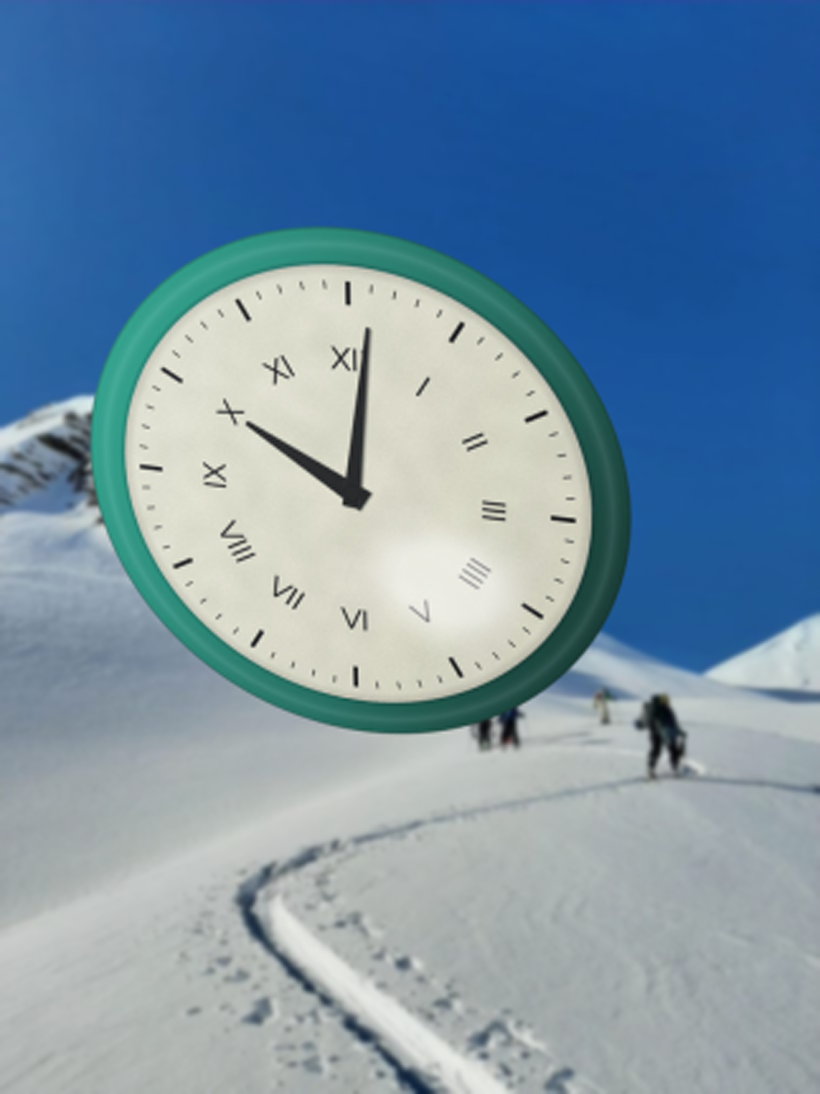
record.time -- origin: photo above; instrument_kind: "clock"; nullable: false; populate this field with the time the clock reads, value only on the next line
10:01
